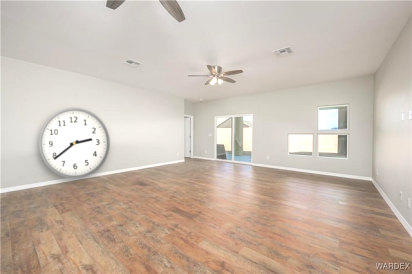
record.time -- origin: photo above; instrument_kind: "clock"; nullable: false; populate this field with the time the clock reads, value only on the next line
2:39
